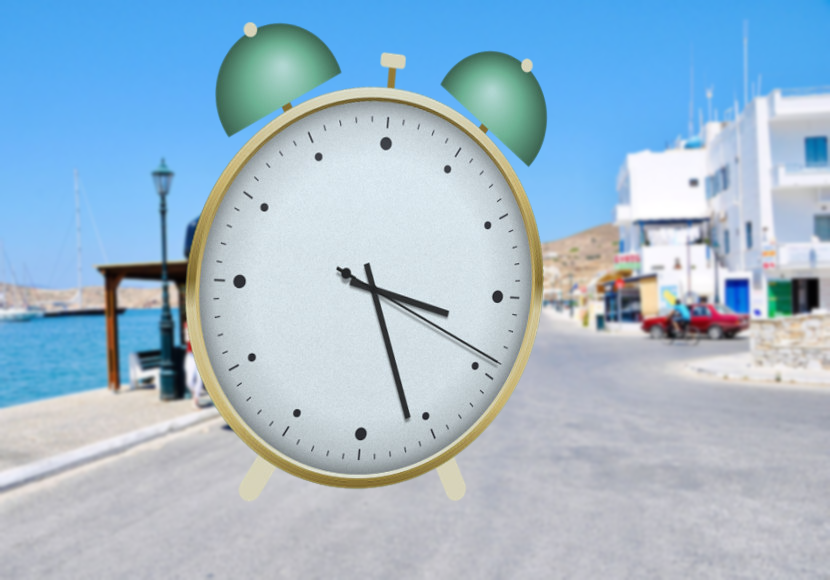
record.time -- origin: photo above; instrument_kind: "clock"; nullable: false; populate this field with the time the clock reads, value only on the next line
3:26:19
